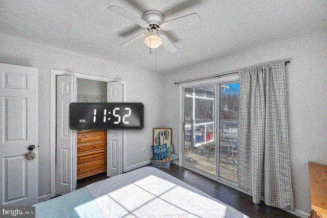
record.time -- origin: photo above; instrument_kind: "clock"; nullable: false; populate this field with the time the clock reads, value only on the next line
11:52
